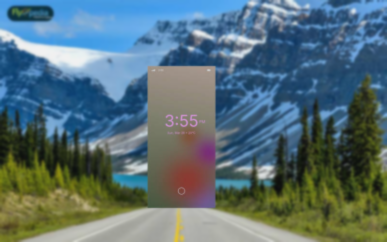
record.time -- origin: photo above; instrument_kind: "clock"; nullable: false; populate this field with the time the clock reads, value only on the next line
3:55
